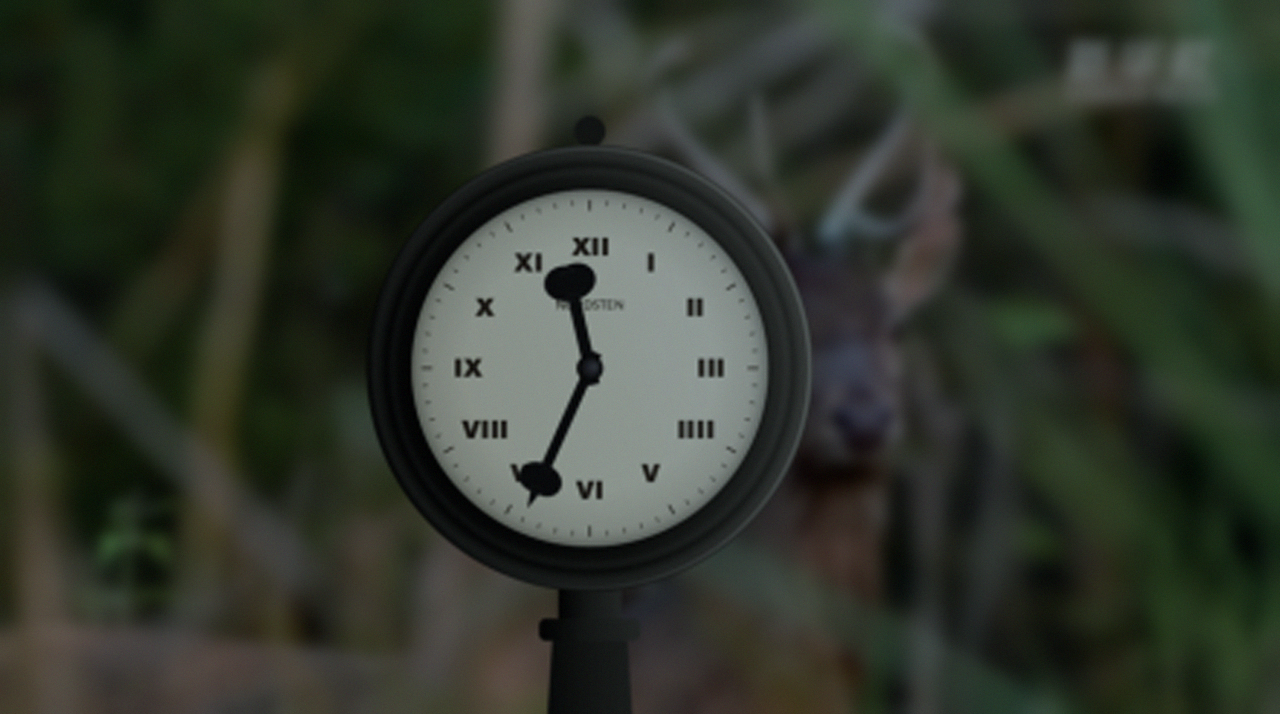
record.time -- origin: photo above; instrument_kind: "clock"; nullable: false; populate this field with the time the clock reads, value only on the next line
11:34
